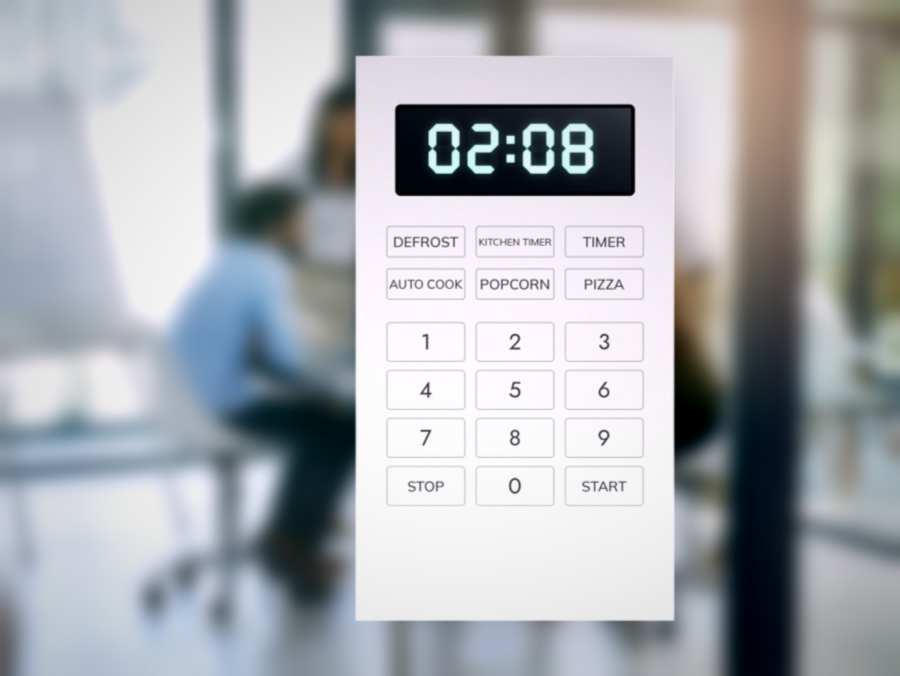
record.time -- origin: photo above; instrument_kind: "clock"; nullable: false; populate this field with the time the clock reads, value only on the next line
2:08
